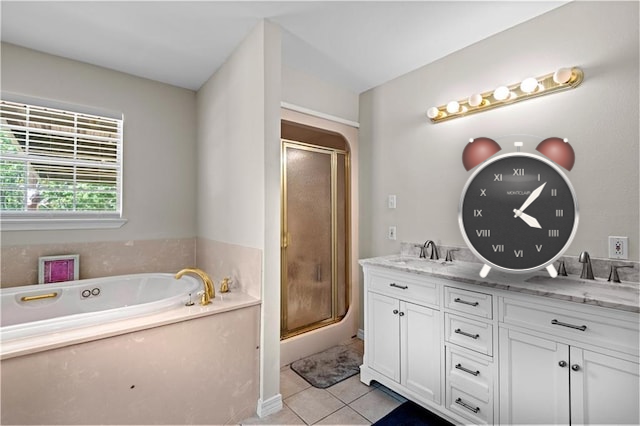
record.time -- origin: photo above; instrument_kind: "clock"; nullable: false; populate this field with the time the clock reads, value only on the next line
4:07
